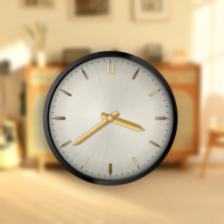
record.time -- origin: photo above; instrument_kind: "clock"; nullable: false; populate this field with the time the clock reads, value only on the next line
3:39
